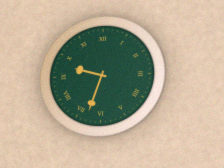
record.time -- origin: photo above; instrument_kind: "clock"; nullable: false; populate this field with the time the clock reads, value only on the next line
9:33
